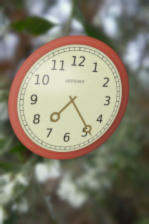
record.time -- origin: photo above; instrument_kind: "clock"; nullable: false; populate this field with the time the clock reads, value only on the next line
7:24
